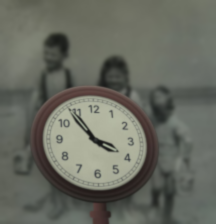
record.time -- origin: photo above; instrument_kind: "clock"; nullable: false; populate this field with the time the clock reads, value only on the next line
3:54
